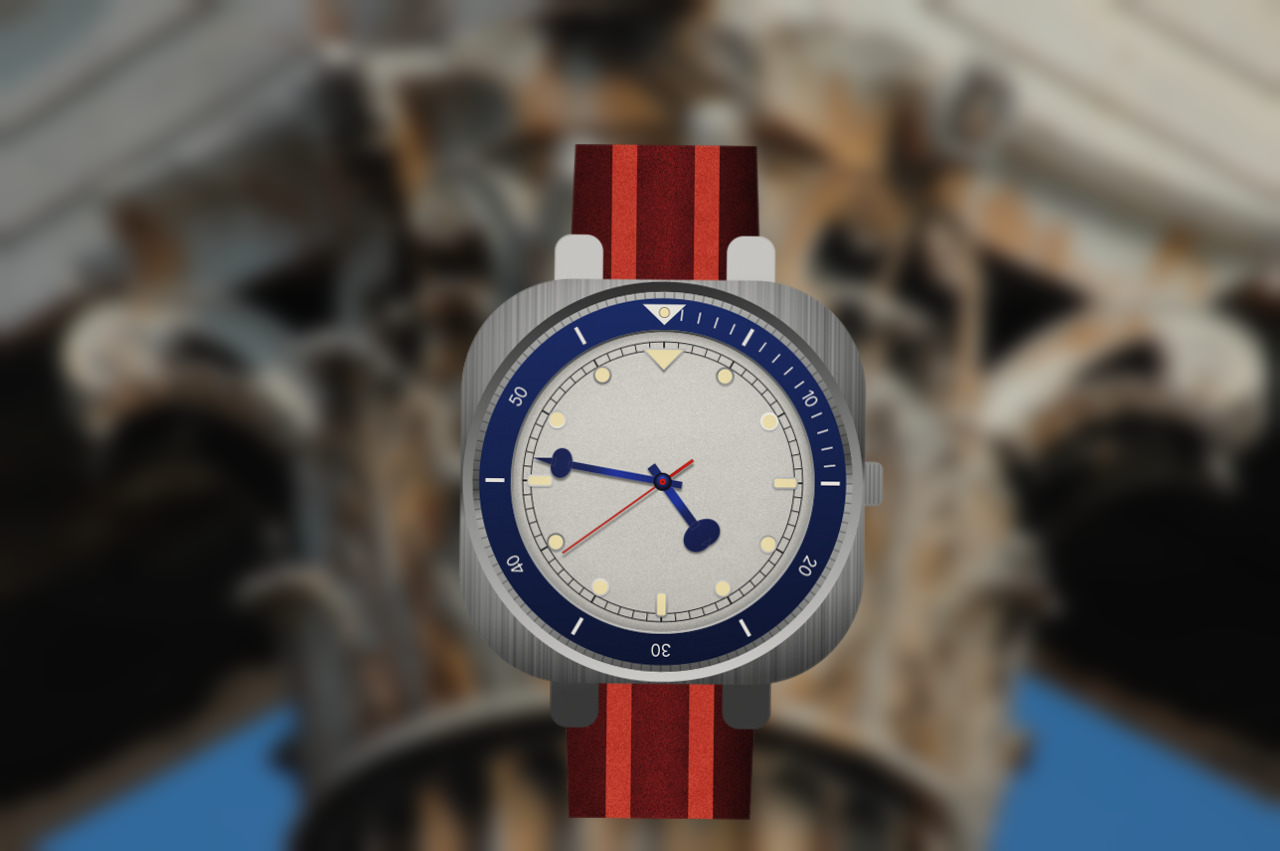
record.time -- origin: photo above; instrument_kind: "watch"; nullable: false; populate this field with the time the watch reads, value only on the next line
4:46:39
